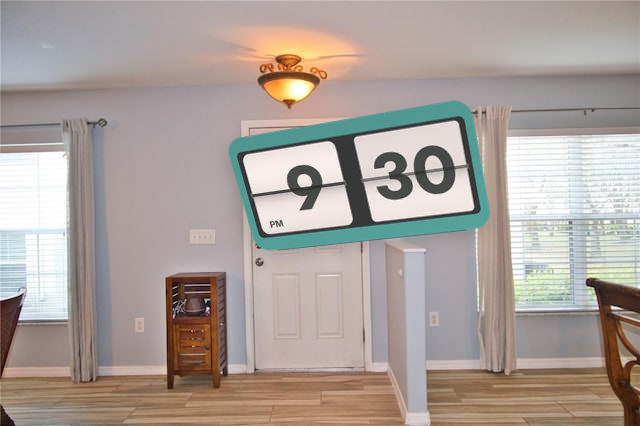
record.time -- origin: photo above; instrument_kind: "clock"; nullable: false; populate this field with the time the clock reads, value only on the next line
9:30
